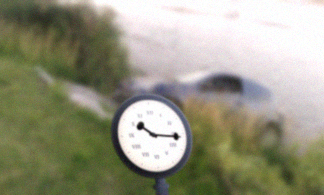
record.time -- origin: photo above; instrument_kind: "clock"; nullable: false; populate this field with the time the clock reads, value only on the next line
10:16
